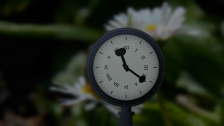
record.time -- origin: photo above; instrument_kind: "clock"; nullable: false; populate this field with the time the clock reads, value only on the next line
11:21
